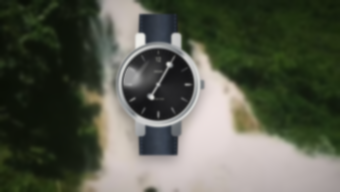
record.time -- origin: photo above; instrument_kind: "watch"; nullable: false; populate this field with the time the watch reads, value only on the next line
7:05
